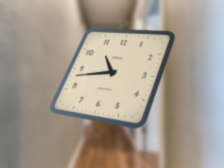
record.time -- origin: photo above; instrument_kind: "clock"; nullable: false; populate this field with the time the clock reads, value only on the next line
10:43
